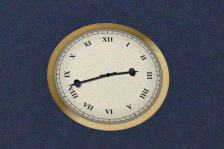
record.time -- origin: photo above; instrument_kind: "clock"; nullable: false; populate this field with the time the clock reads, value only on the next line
2:42
